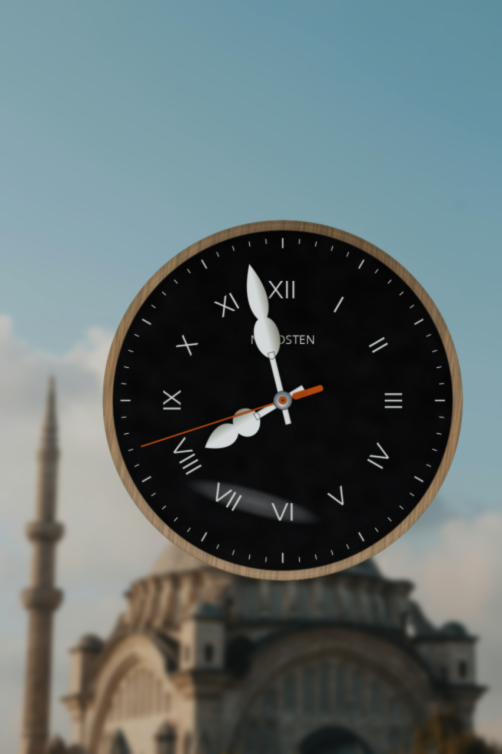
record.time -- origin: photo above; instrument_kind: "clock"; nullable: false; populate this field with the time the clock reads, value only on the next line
7:57:42
